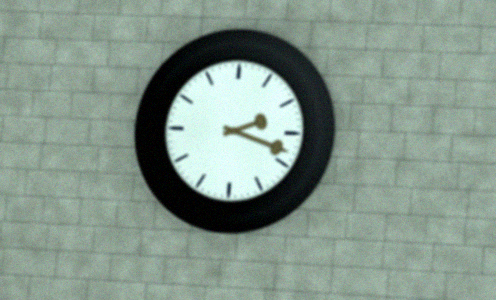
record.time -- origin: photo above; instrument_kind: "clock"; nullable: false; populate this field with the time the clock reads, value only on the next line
2:18
